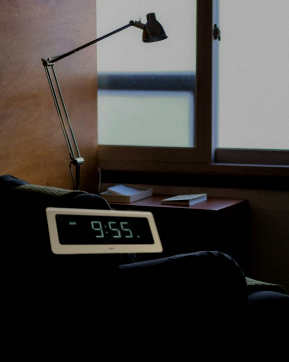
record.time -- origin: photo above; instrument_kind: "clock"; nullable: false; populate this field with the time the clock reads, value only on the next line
9:55
